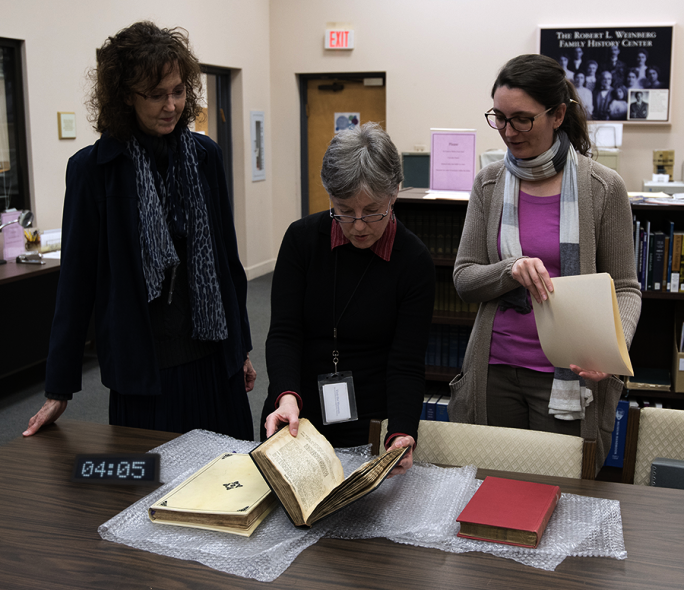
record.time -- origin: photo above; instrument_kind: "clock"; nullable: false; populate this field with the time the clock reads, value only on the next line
4:05
